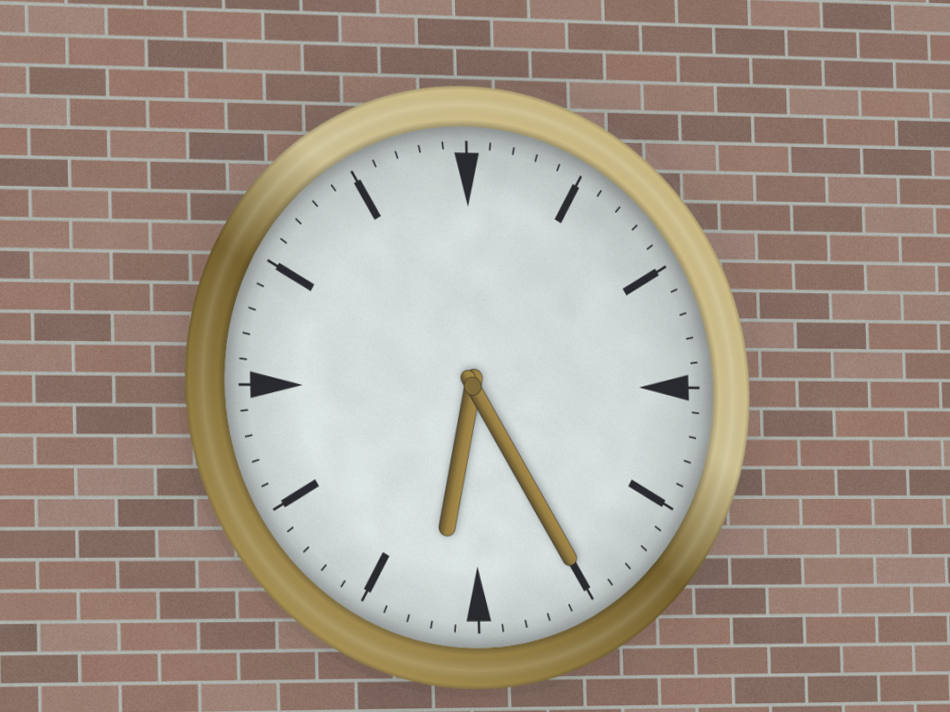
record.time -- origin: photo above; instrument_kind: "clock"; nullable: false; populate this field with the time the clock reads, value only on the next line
6:25
